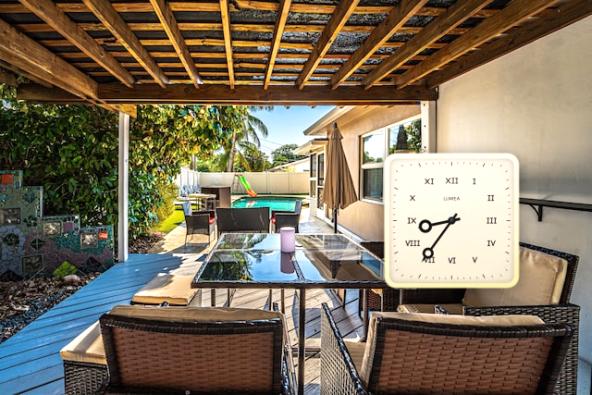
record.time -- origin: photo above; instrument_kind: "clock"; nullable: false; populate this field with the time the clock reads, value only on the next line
8:36
